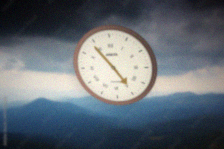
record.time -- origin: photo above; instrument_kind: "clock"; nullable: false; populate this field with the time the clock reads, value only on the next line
4:54
